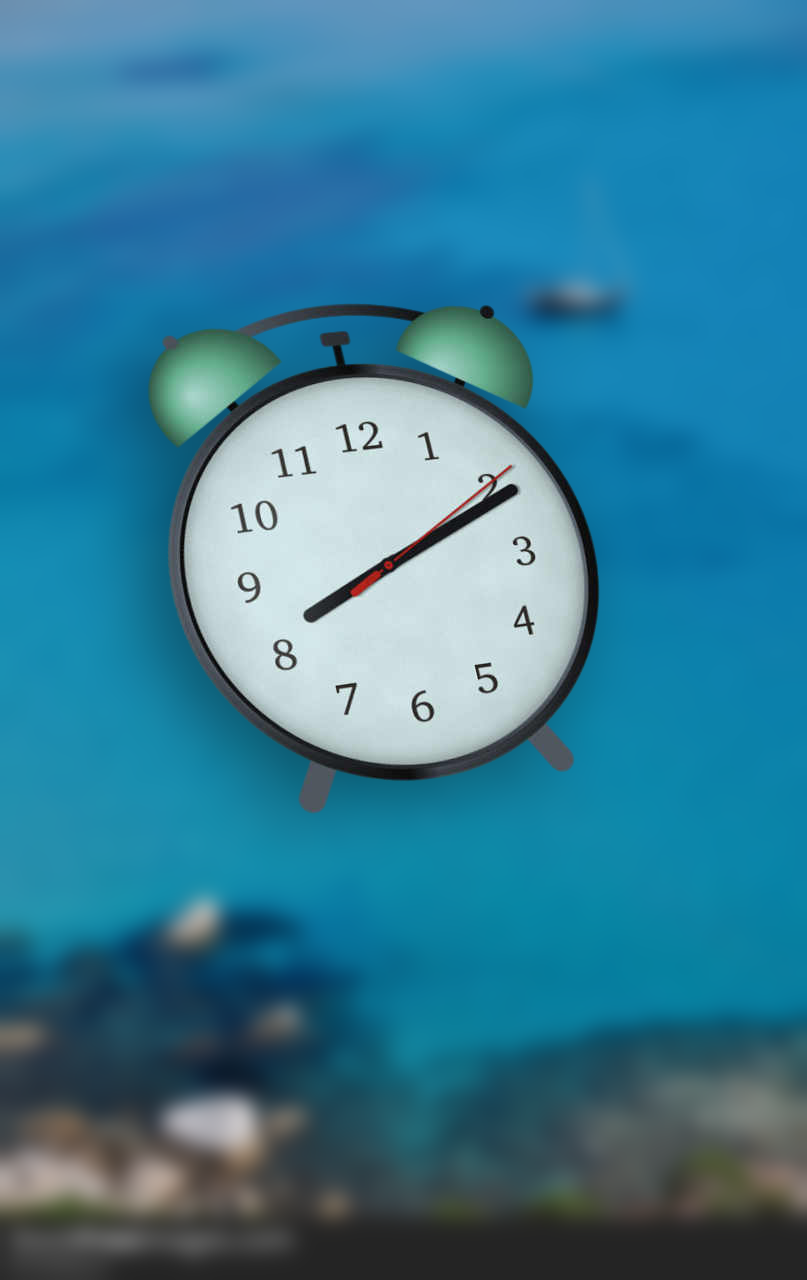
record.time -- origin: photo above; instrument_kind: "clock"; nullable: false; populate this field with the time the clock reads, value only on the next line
8:11:10
